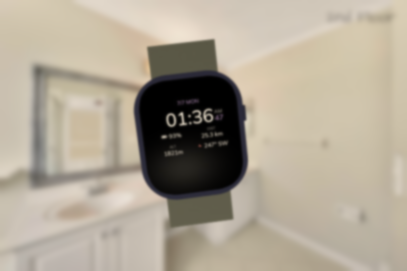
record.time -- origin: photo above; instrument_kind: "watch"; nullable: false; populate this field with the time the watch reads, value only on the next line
1:36
